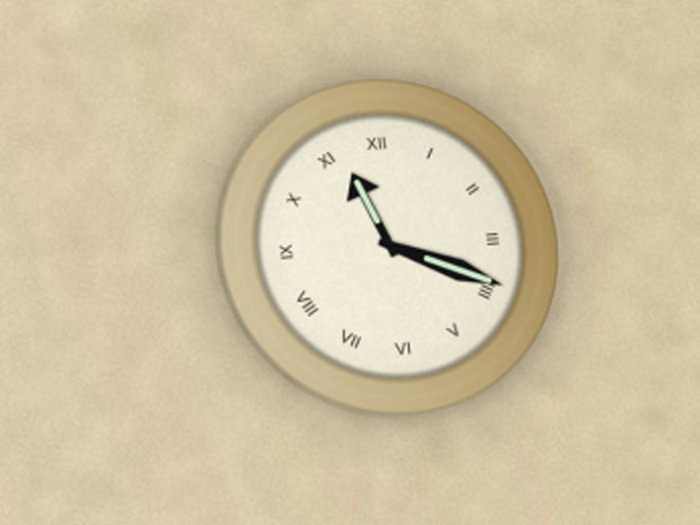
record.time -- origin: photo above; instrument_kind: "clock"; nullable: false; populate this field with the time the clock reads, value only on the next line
11:19
